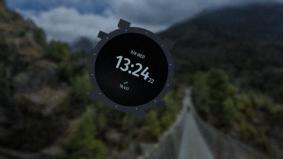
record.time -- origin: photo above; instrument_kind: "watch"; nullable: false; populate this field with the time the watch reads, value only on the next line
13:24
